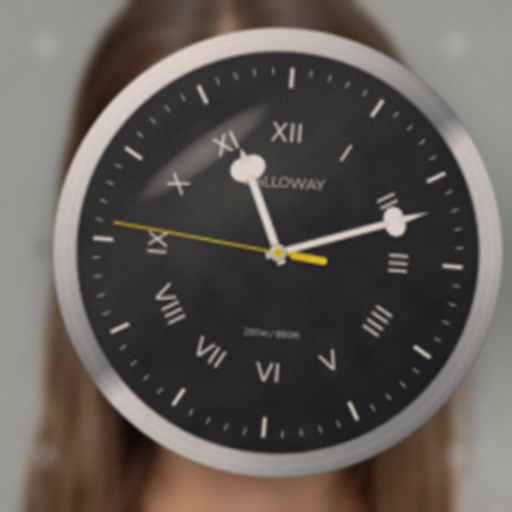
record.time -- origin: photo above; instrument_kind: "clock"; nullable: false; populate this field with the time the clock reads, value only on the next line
11:11:46
